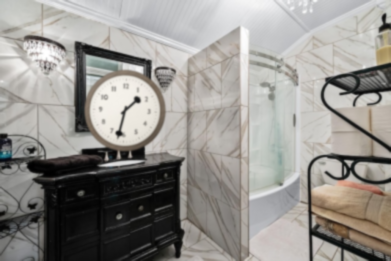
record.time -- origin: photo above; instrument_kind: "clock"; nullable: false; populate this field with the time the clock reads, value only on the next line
1:32
